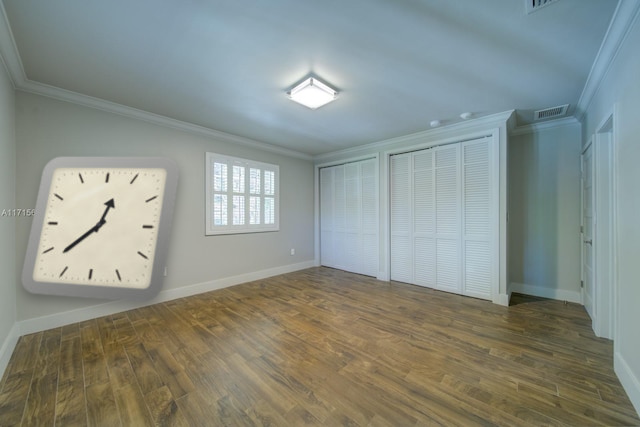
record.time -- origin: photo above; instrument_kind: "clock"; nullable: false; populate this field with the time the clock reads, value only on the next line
12:38
